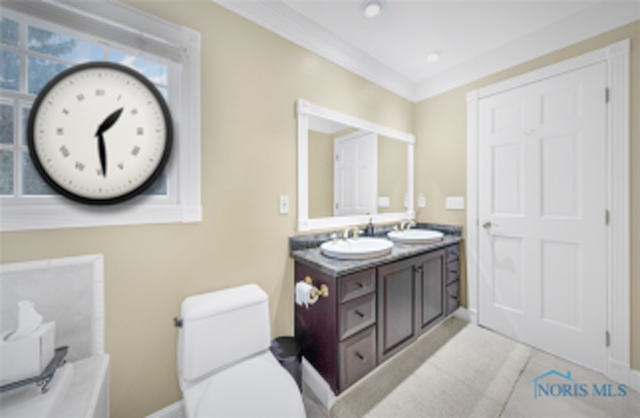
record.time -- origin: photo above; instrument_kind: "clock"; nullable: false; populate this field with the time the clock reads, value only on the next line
1:29
